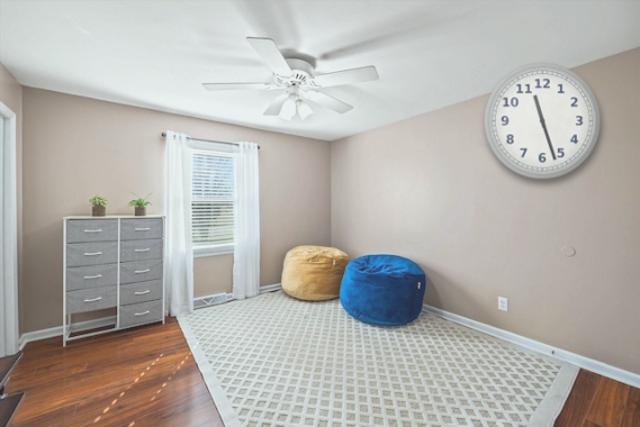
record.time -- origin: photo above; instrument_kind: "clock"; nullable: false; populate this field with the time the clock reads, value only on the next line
11:27
